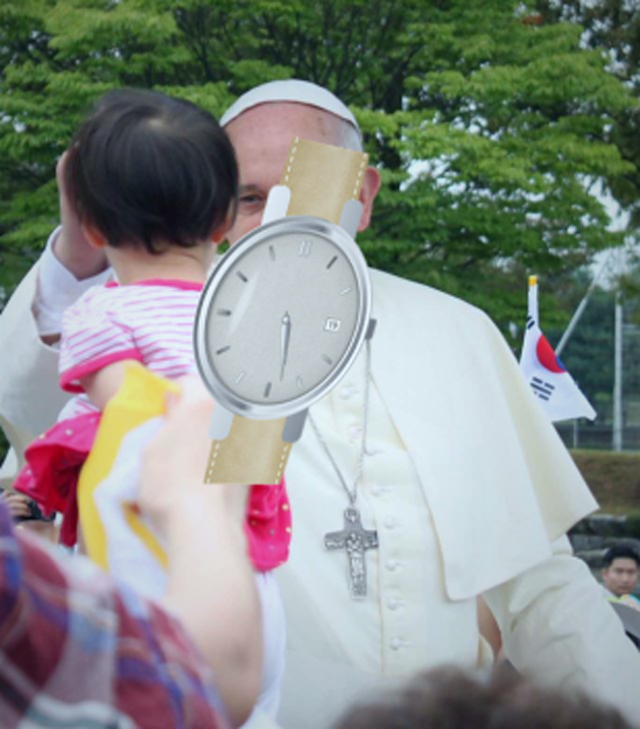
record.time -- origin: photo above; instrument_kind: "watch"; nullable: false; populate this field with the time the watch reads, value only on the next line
5:28
